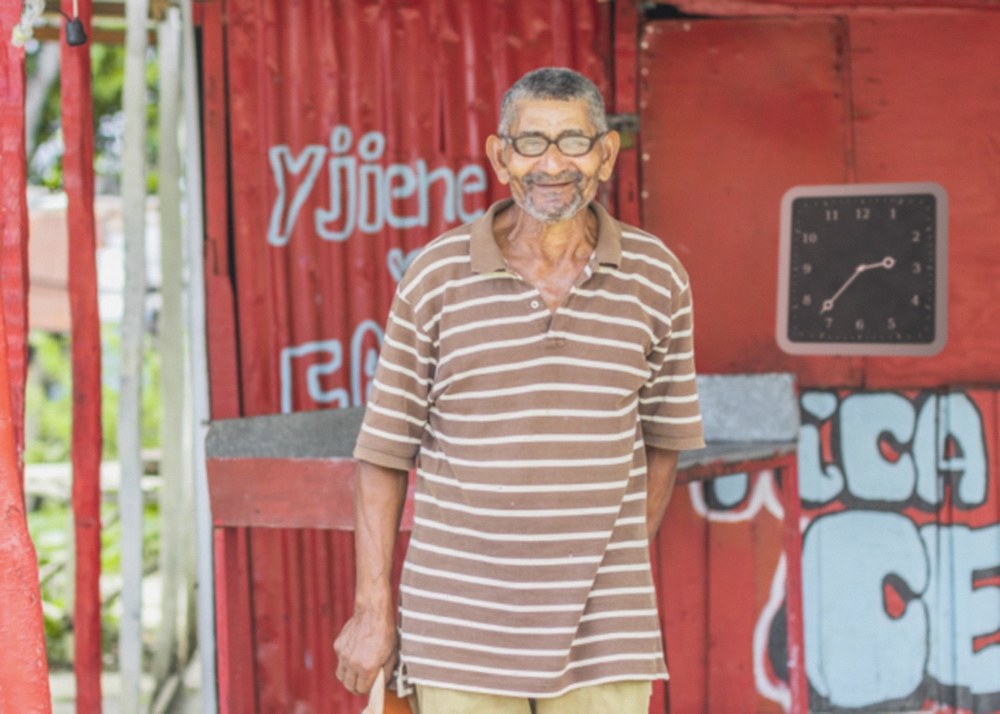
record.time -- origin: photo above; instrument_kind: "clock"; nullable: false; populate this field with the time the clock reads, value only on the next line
2:37
